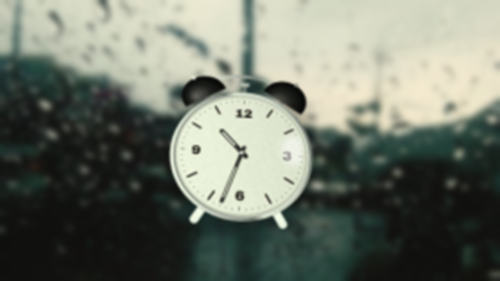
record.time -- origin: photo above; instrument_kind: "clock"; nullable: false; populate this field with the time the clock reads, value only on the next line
10:33
